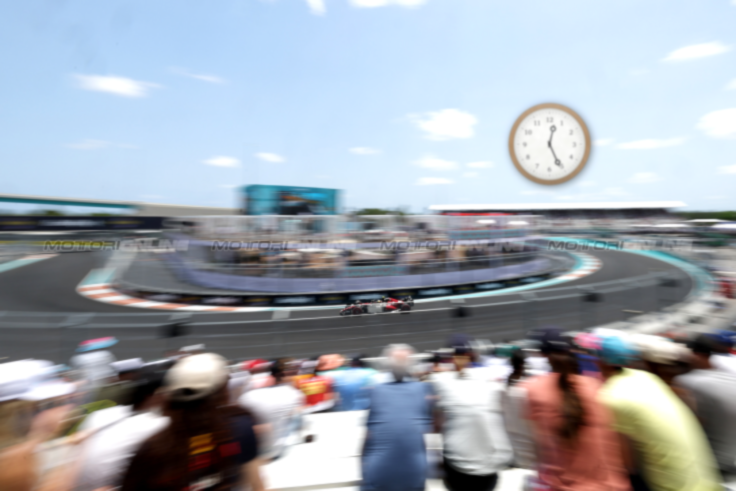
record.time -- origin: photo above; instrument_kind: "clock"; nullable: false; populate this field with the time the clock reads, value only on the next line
12:26
